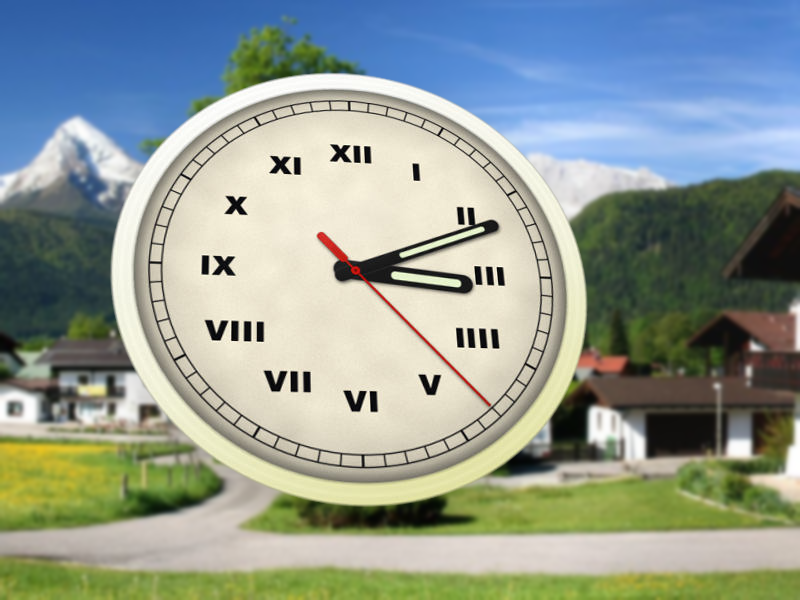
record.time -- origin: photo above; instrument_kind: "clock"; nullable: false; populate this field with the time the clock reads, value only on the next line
3:11:23
